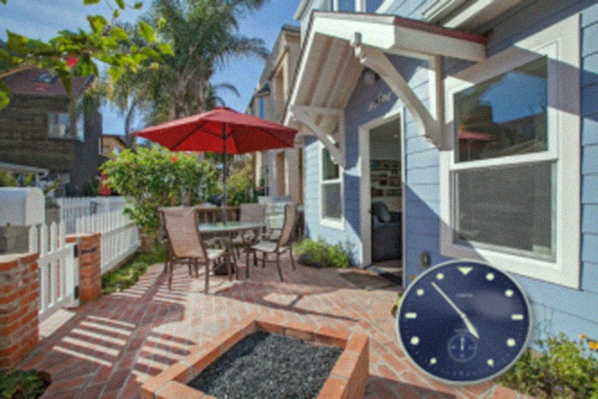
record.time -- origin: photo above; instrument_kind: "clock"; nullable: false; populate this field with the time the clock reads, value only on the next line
4:53
